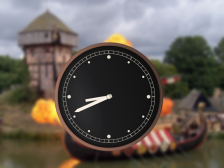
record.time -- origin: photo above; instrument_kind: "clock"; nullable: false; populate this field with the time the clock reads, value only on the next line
8:41
